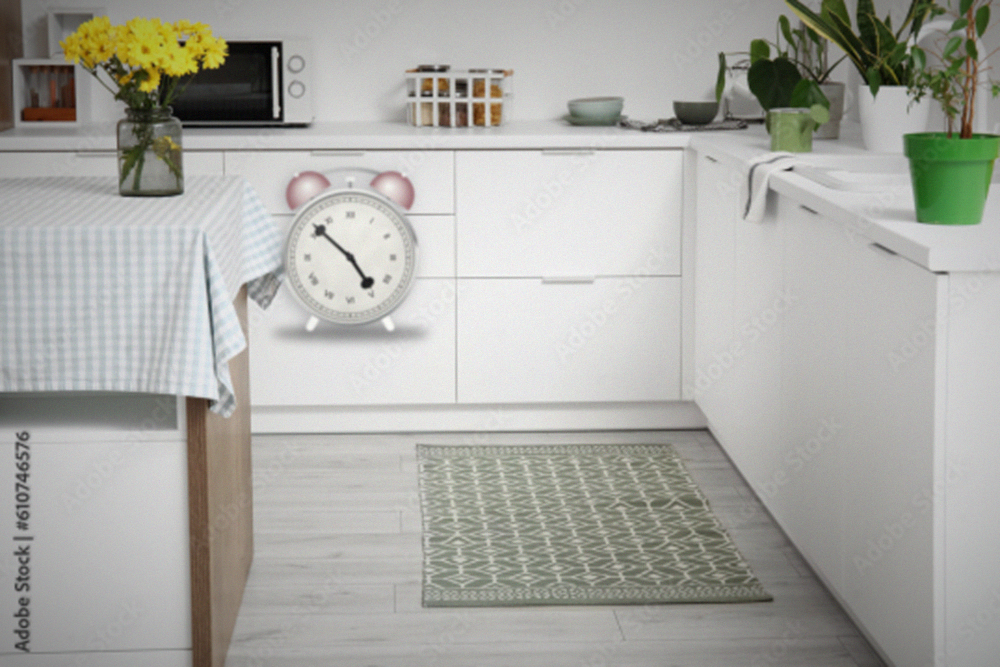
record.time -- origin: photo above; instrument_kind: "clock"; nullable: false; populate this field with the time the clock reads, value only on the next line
4:52
